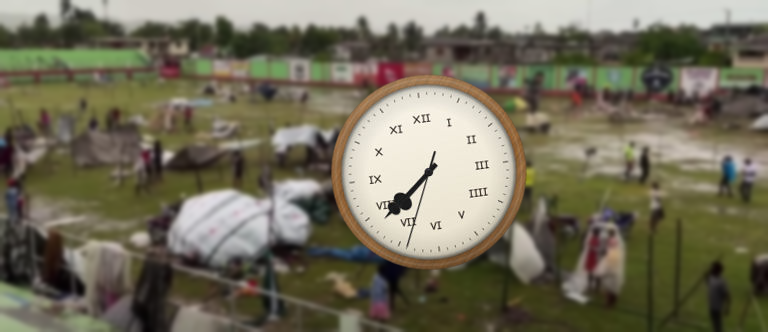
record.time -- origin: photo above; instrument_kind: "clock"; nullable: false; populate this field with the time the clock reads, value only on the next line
7:38:34
